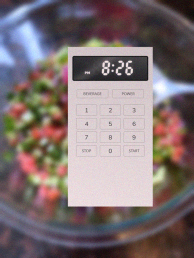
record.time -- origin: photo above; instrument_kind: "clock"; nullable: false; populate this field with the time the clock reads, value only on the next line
8:26
